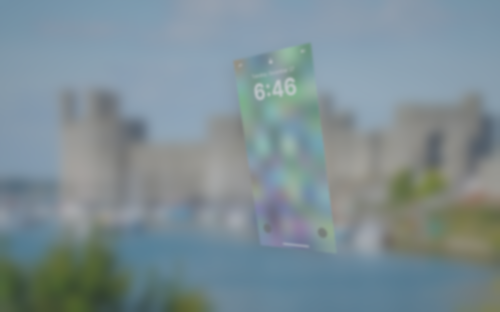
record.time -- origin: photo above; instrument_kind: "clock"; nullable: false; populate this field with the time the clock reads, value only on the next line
6:46
